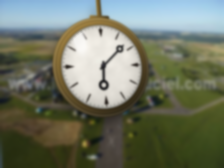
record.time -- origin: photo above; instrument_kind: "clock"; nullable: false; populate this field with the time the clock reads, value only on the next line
6:08
